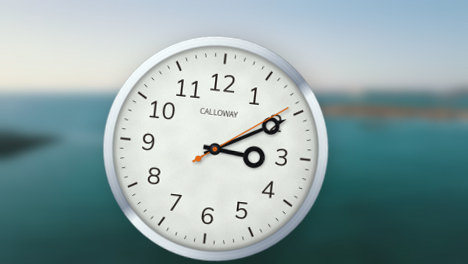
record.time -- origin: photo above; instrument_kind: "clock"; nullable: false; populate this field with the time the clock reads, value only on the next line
3:10:09
